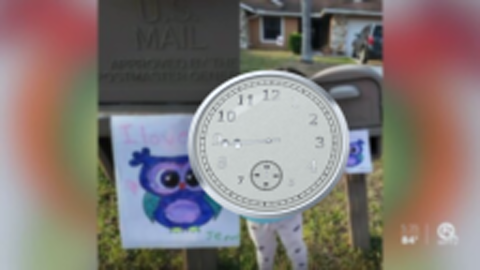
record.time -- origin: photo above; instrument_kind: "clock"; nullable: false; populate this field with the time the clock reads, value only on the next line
8:44
